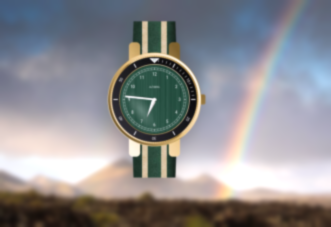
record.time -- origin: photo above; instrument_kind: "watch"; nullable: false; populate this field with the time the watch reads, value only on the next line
6:46
